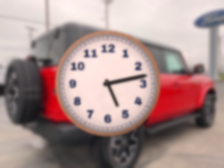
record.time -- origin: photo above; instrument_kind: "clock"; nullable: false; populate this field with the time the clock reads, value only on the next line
5:13
